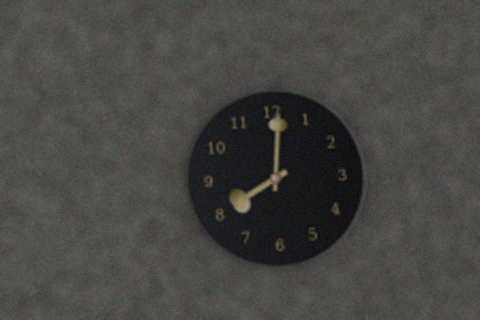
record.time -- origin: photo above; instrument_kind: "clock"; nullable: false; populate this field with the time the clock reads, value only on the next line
8:01
